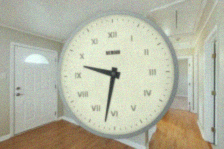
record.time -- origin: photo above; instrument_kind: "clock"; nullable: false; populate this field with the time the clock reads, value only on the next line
9:32
